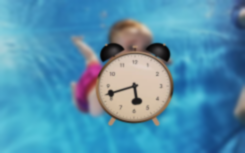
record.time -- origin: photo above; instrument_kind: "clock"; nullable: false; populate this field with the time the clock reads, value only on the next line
5:42
